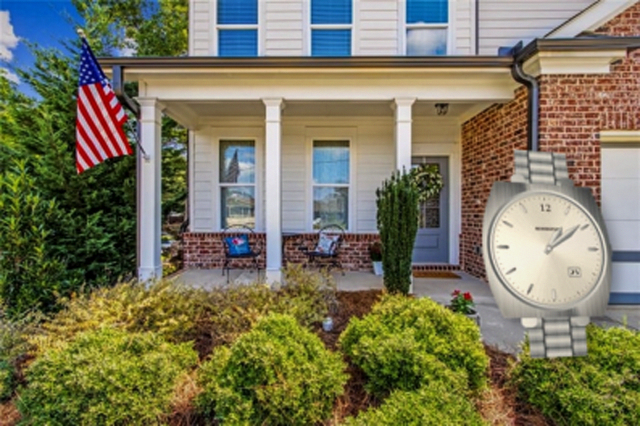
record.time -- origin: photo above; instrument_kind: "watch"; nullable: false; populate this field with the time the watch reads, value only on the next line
1:09
